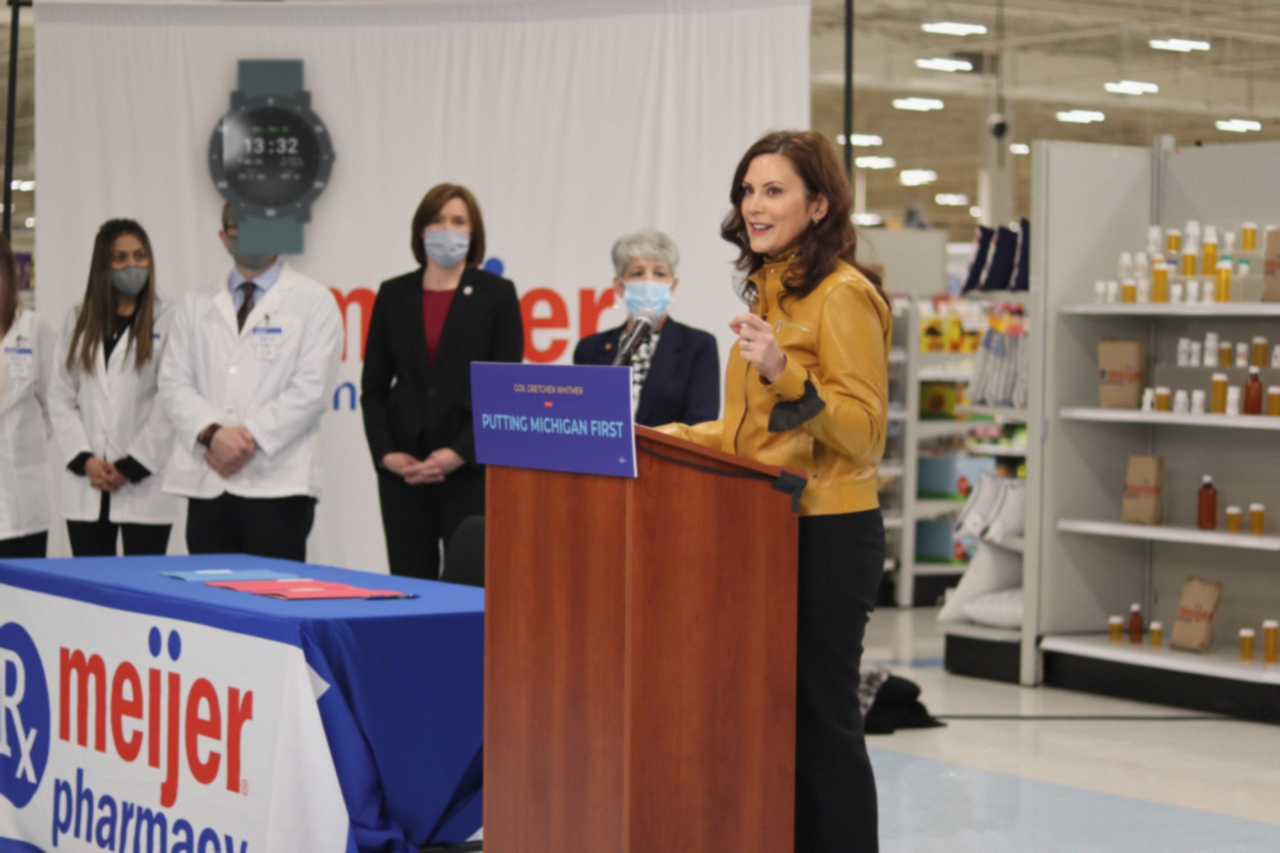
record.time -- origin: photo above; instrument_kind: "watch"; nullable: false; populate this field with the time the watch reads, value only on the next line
13:32
